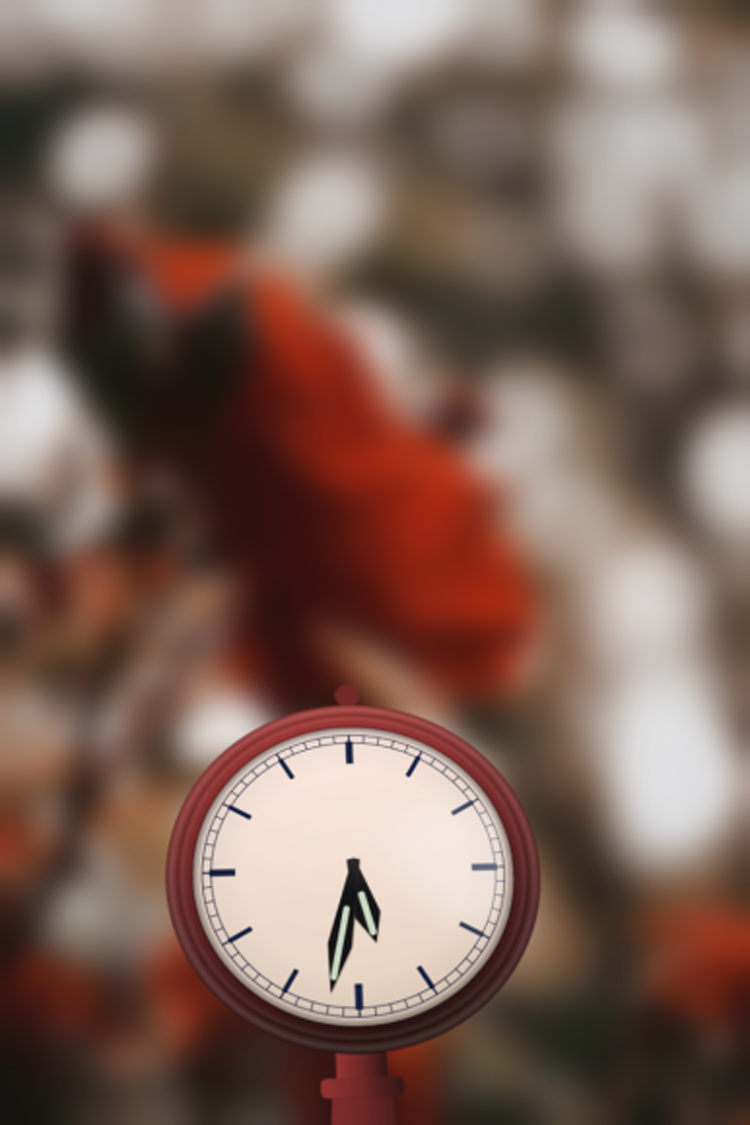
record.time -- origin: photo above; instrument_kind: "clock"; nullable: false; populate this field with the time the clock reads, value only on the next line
5:32
